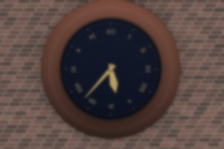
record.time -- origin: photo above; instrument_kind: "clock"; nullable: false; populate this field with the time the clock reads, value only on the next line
5:37
